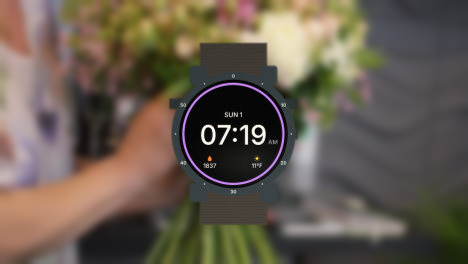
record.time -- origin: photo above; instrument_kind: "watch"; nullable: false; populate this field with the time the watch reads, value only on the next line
7:19
